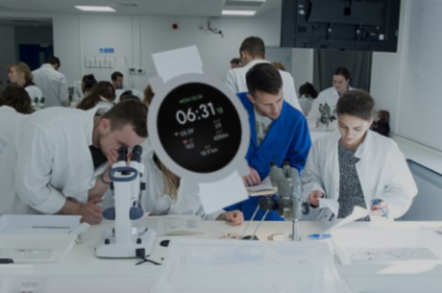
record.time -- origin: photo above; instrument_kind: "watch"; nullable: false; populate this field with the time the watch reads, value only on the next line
6:31
